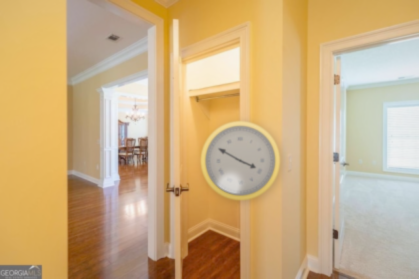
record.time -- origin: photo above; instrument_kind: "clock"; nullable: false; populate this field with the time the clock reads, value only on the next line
3:50
